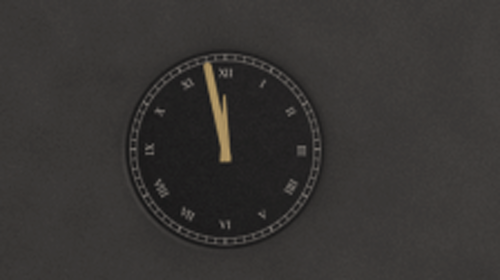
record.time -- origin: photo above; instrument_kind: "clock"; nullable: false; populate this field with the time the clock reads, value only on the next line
11:58
